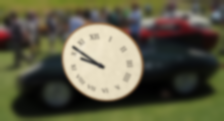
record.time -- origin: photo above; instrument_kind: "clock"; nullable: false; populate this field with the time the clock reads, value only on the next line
9:52
